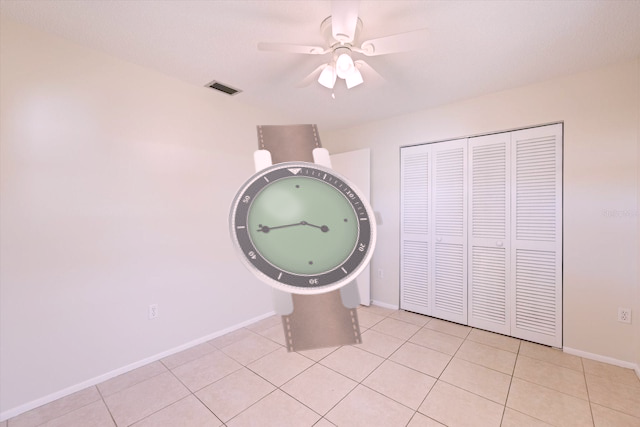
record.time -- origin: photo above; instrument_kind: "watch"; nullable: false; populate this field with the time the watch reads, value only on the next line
3:44
